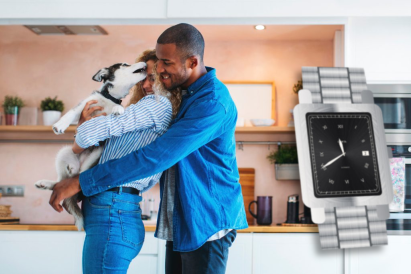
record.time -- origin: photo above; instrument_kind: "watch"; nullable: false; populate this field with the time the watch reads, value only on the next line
11:40
